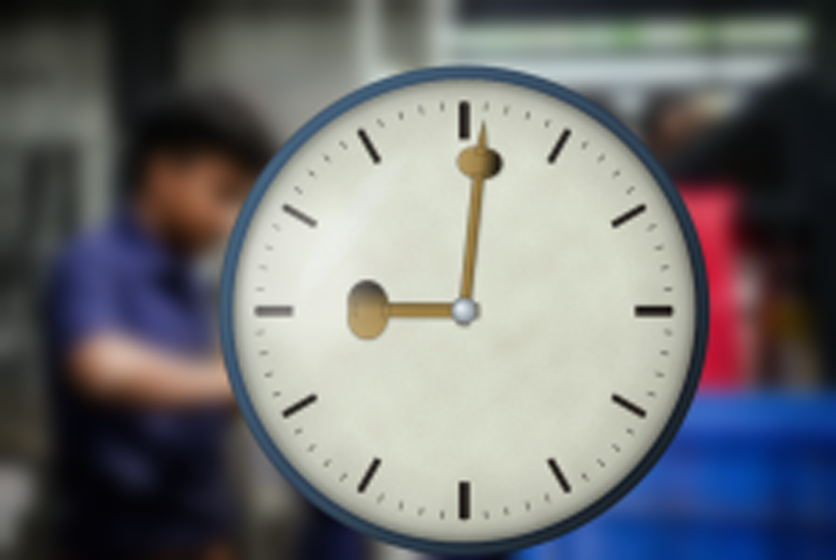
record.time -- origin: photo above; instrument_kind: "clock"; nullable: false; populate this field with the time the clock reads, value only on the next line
9:01
